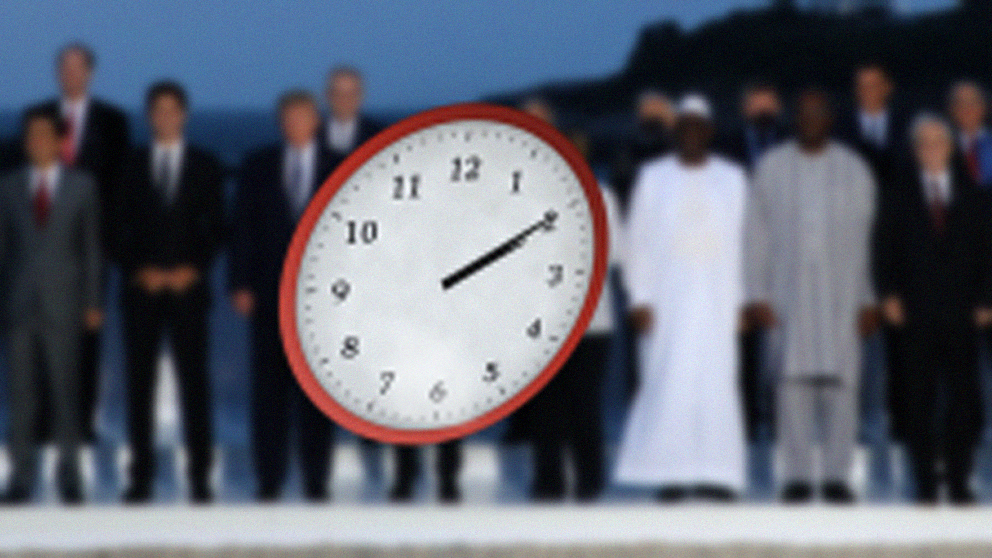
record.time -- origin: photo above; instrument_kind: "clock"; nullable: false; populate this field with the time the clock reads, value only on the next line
2:10
